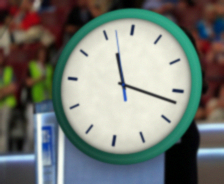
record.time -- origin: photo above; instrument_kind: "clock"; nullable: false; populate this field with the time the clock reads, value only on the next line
11:16:57
